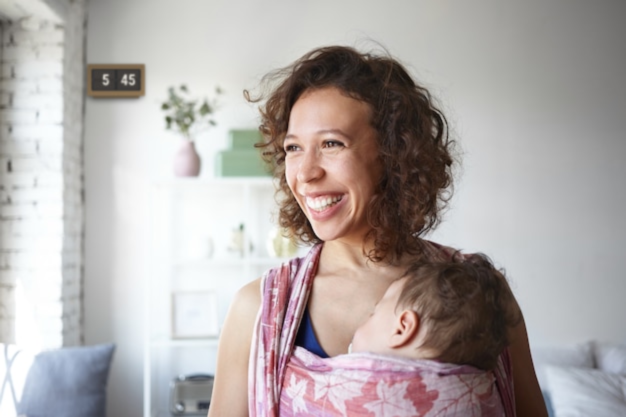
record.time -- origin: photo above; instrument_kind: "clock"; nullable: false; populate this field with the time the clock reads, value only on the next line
5:45
